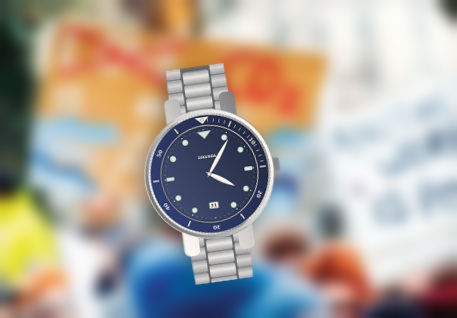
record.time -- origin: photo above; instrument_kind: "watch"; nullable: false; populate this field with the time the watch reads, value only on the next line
4:06
